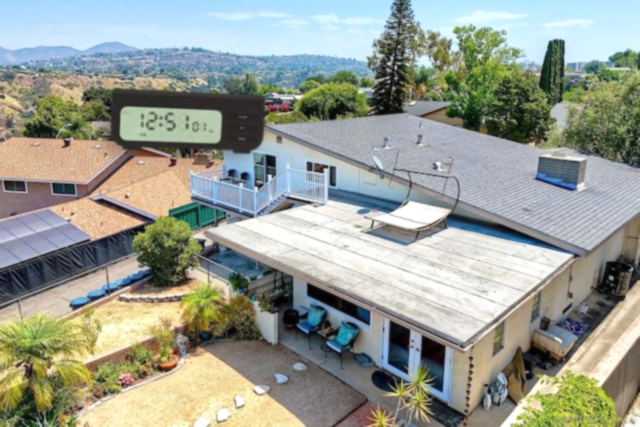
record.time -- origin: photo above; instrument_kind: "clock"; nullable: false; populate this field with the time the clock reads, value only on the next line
12:51:01
